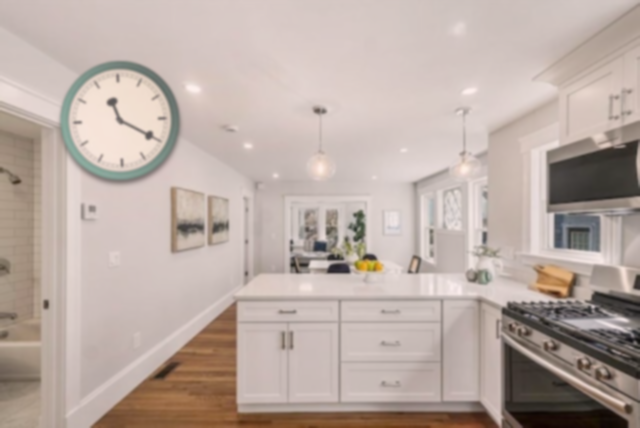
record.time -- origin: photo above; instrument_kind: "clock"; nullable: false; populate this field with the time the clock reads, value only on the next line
11:20
